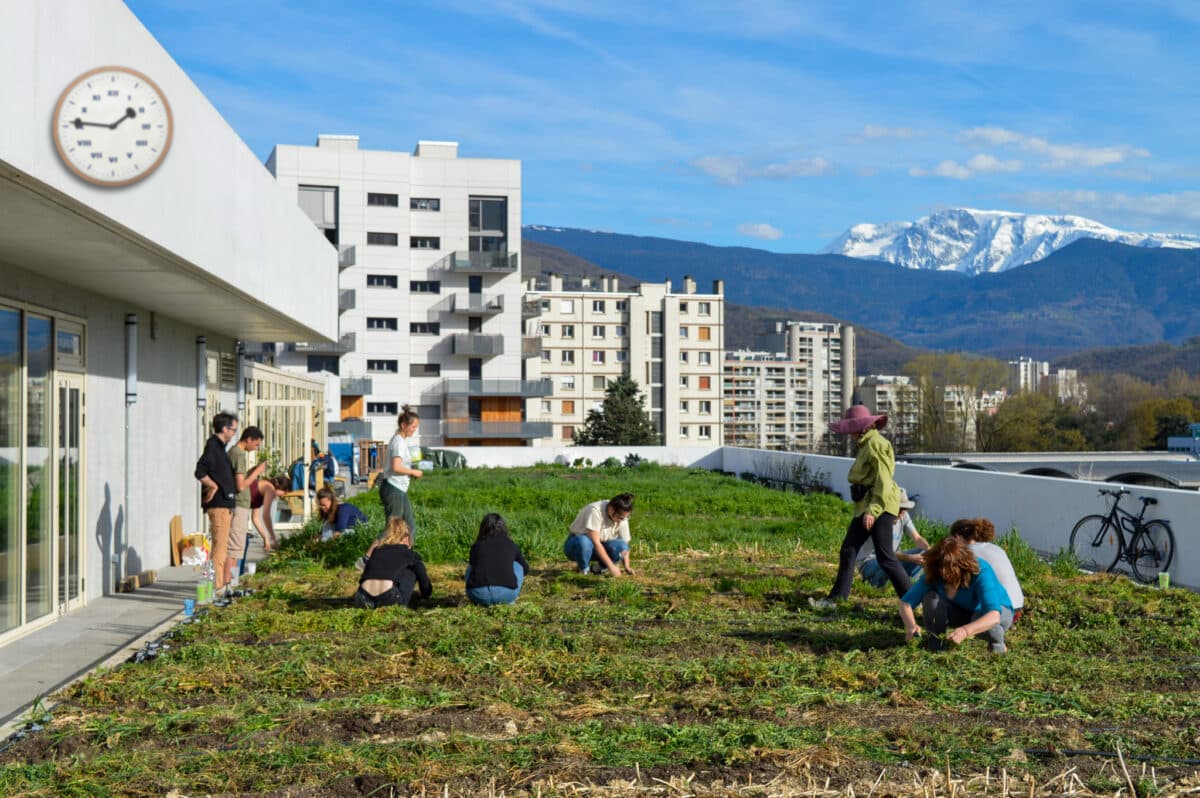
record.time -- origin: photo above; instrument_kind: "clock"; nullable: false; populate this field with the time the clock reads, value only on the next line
1:46
